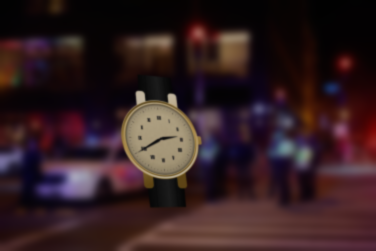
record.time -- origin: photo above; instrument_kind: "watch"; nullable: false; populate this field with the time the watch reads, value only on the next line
2:40
